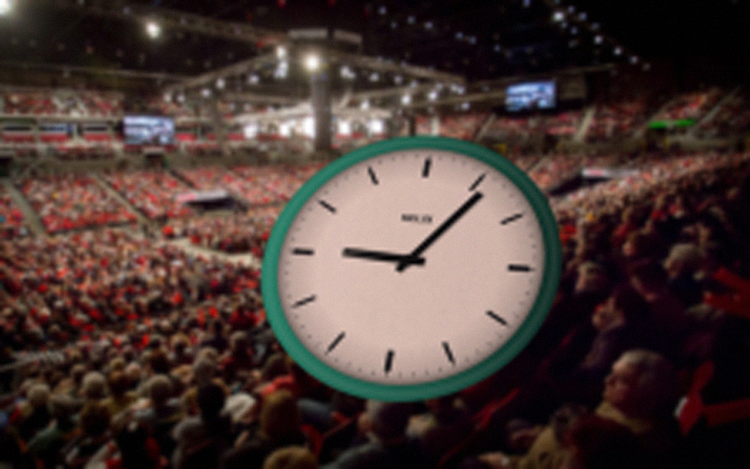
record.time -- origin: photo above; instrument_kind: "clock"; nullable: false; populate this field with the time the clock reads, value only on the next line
9:06
